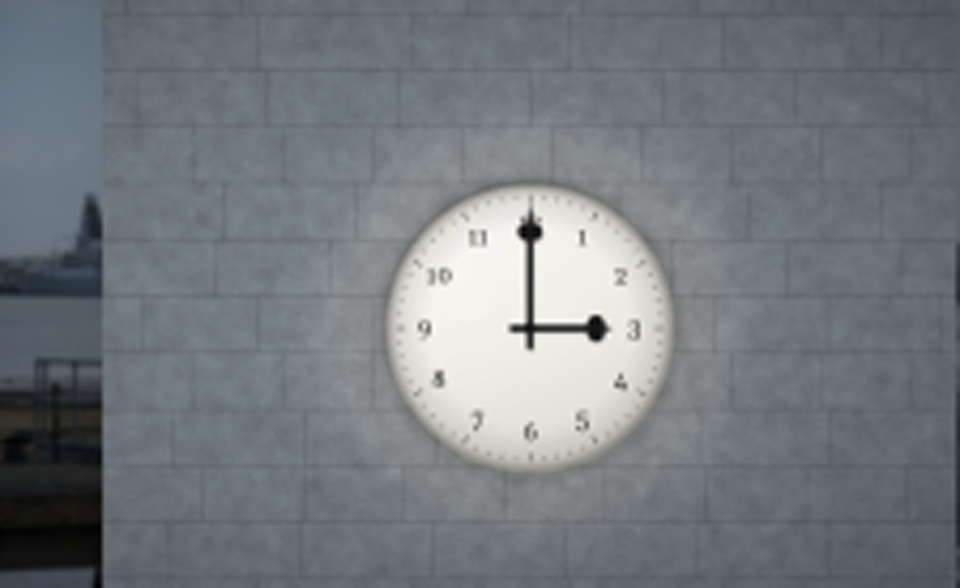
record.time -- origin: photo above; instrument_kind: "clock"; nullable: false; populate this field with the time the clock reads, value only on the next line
3:00
